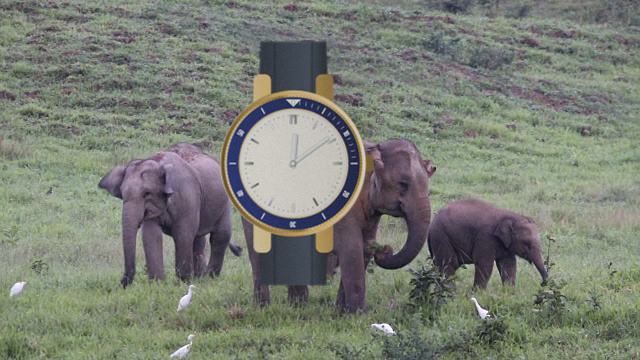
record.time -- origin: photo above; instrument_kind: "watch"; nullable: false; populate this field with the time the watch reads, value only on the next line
12:09
